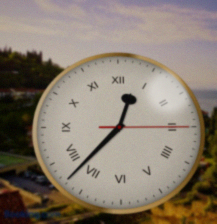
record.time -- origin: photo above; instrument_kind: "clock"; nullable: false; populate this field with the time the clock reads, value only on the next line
12:37:15
